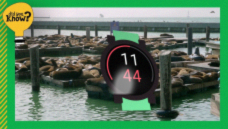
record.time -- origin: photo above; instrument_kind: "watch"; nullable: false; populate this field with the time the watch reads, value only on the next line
11:44
